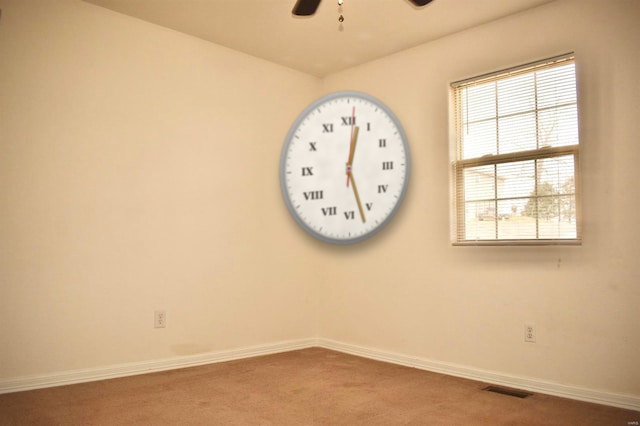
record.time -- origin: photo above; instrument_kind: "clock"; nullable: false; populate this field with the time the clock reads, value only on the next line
12:27:01
